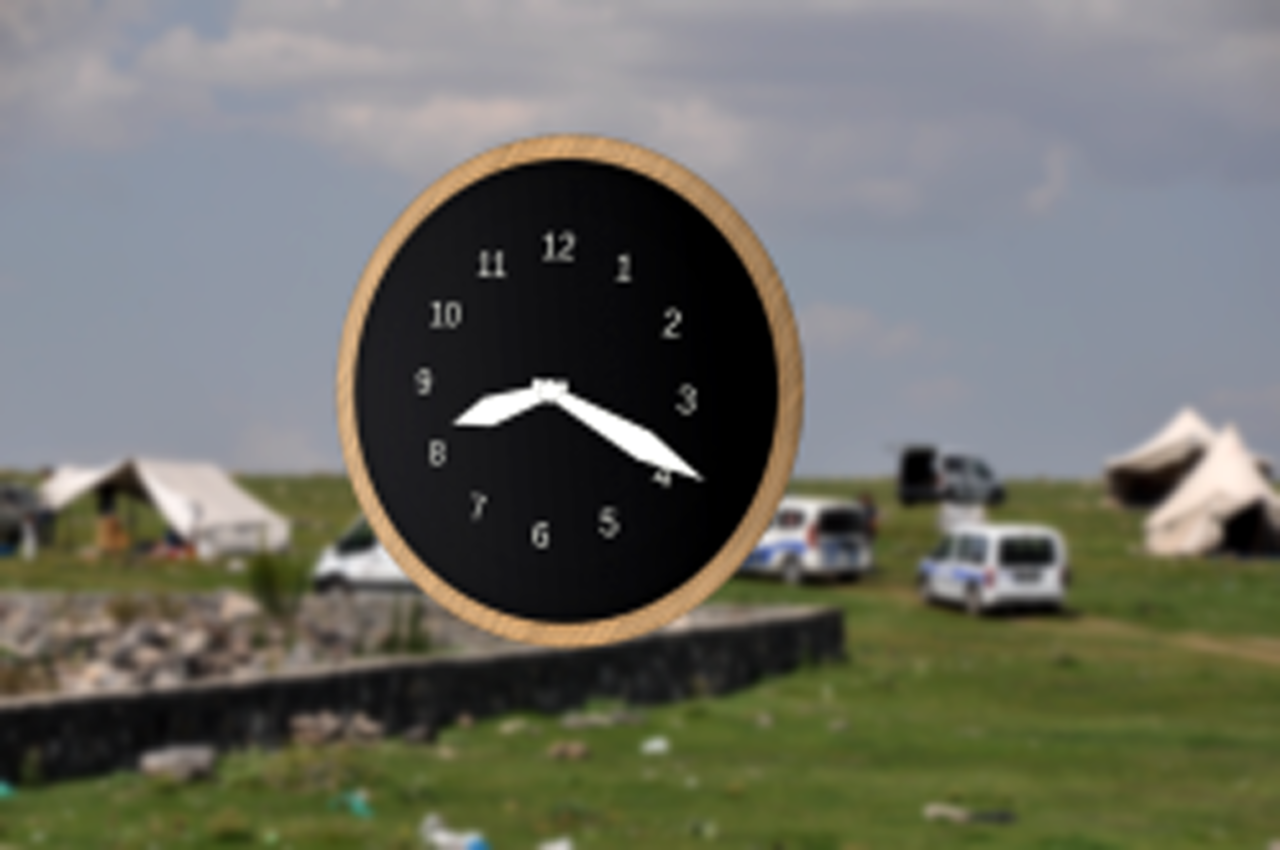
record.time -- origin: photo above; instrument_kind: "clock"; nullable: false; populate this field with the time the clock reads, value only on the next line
8:19
